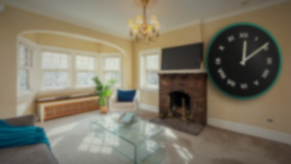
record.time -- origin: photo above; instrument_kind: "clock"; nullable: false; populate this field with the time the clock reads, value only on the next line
12:09
